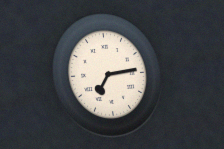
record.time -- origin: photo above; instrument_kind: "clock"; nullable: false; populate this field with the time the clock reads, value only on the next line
7:14
